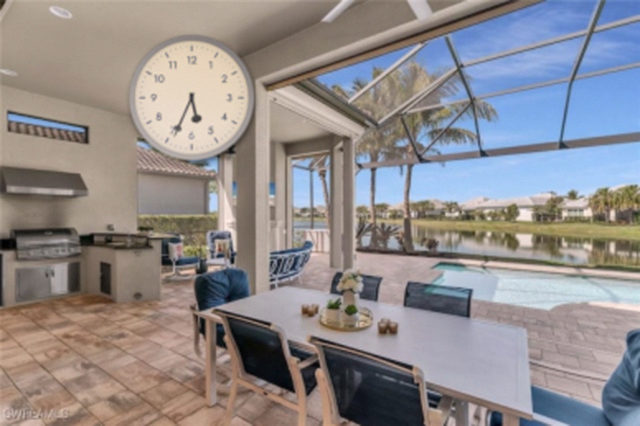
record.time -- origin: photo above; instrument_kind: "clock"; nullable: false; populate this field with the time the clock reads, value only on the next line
5:34
